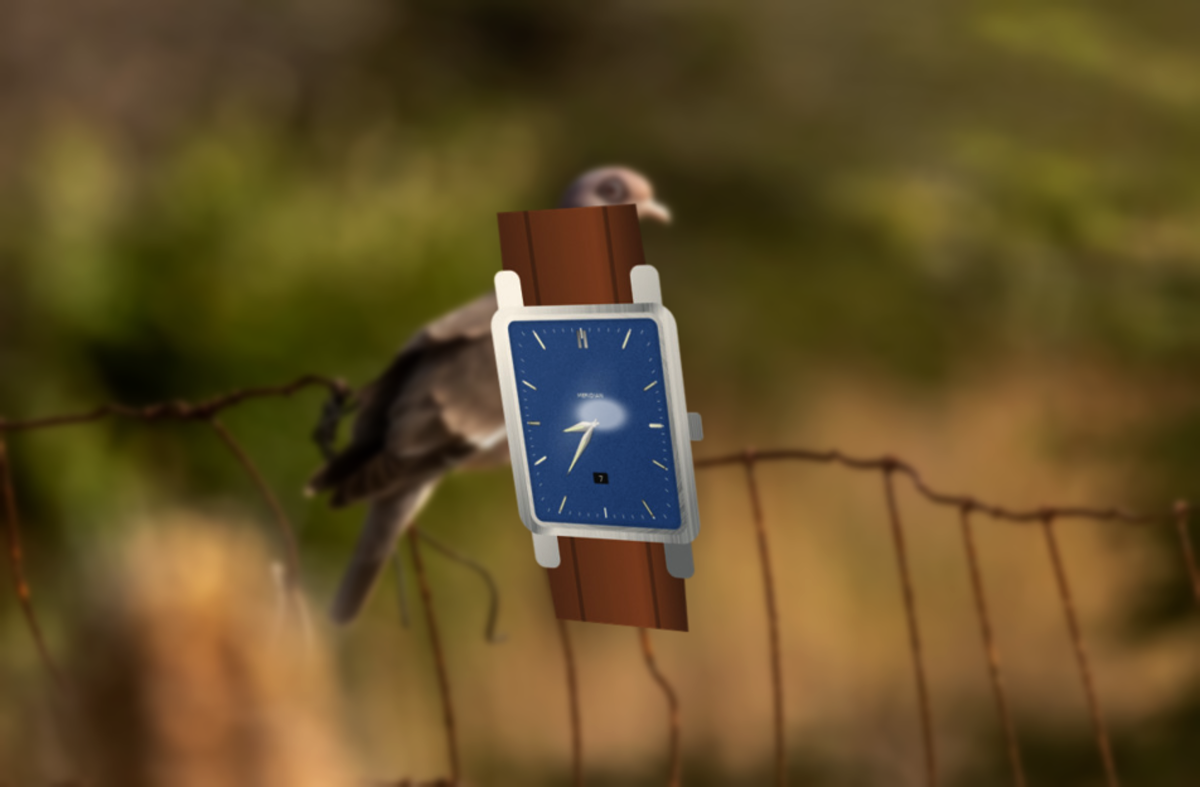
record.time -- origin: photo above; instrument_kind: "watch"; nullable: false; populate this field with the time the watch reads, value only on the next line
8:36
